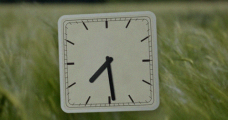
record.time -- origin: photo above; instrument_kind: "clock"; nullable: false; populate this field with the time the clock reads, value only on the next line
7:29
